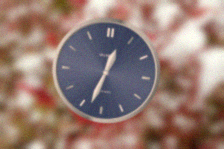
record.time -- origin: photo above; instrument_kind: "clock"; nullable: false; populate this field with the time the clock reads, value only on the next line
12:33
